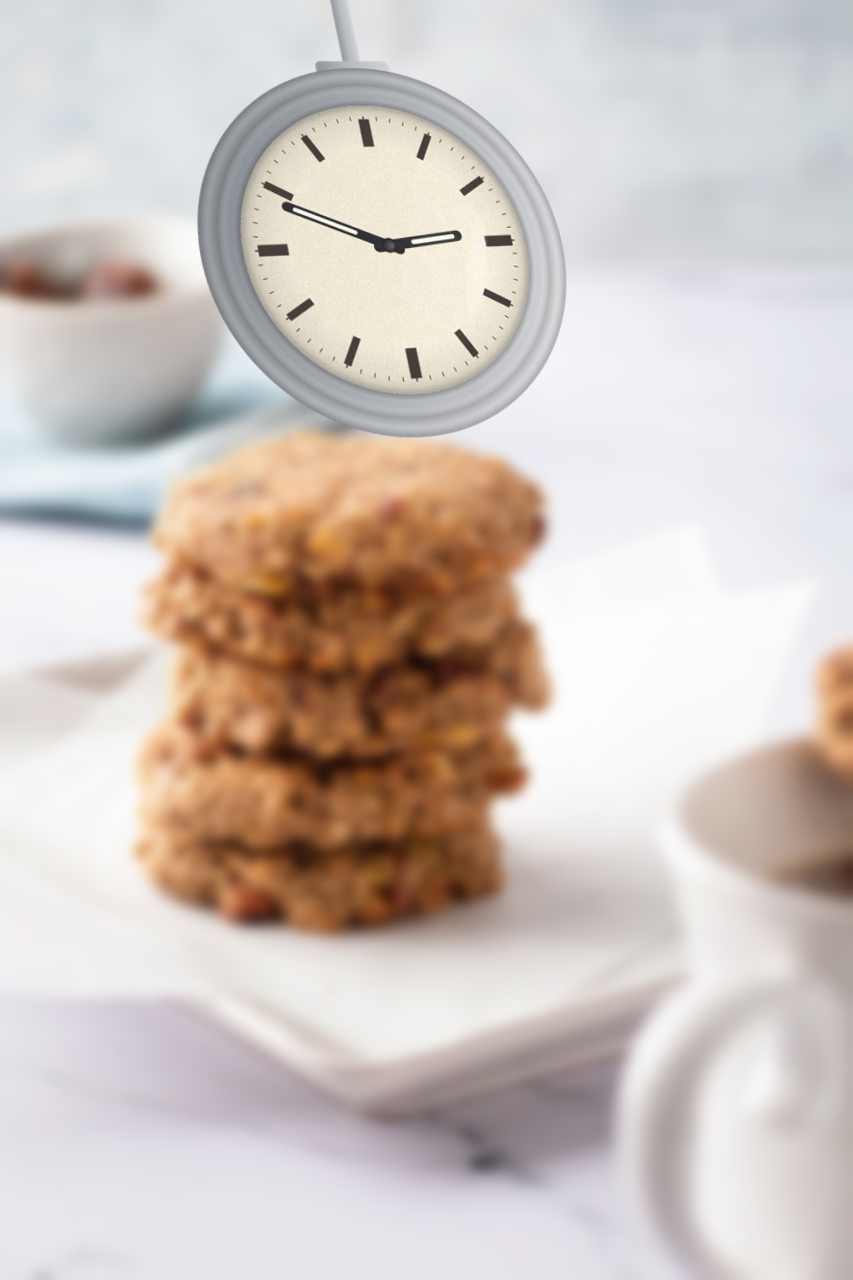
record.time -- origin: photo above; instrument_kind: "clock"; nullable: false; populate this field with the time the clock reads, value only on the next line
2:49
